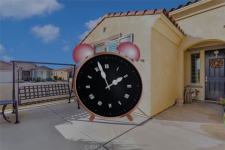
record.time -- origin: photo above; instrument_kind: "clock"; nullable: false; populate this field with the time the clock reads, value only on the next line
1:57
